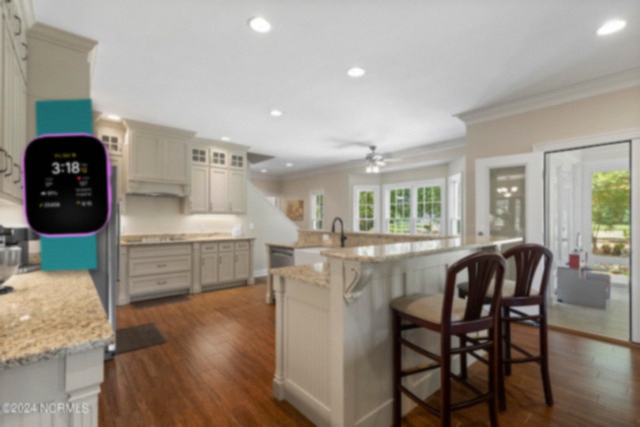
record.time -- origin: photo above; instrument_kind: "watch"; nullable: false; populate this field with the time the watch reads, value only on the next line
3:18
